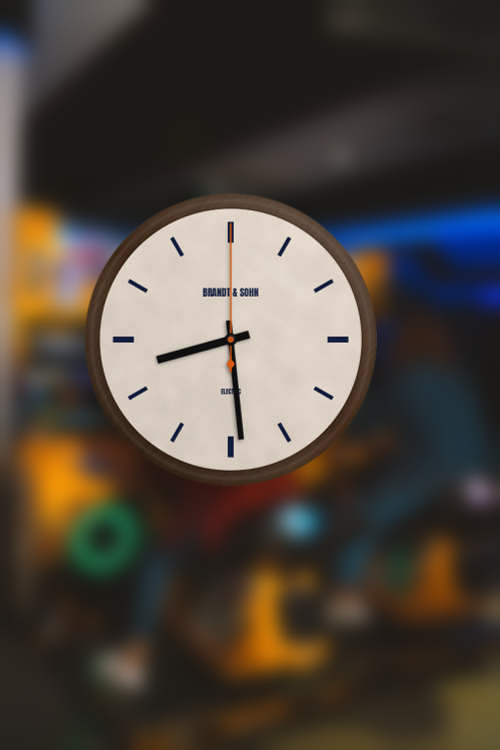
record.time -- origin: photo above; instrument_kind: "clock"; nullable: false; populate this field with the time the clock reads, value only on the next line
8:29:00
